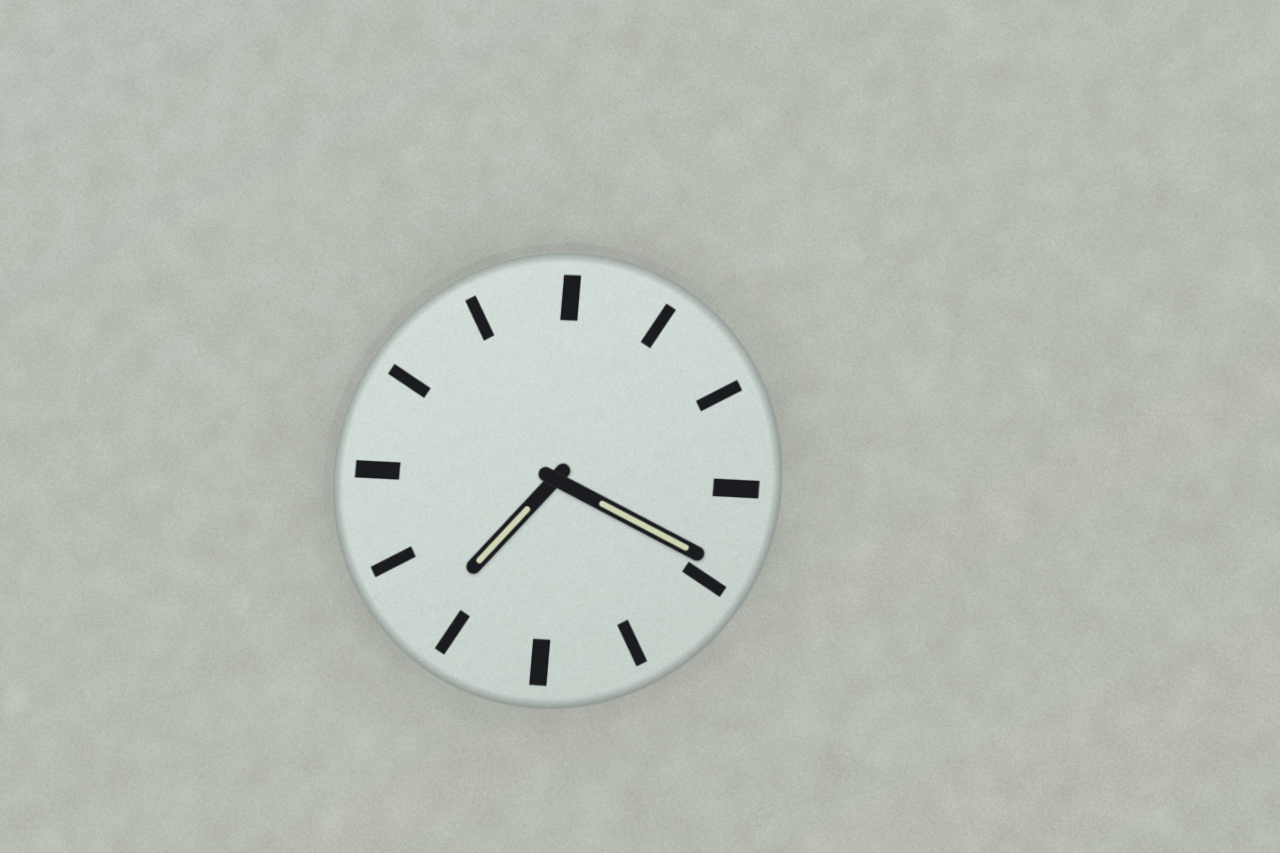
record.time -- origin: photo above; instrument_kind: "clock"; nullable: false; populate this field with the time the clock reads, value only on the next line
7:19
